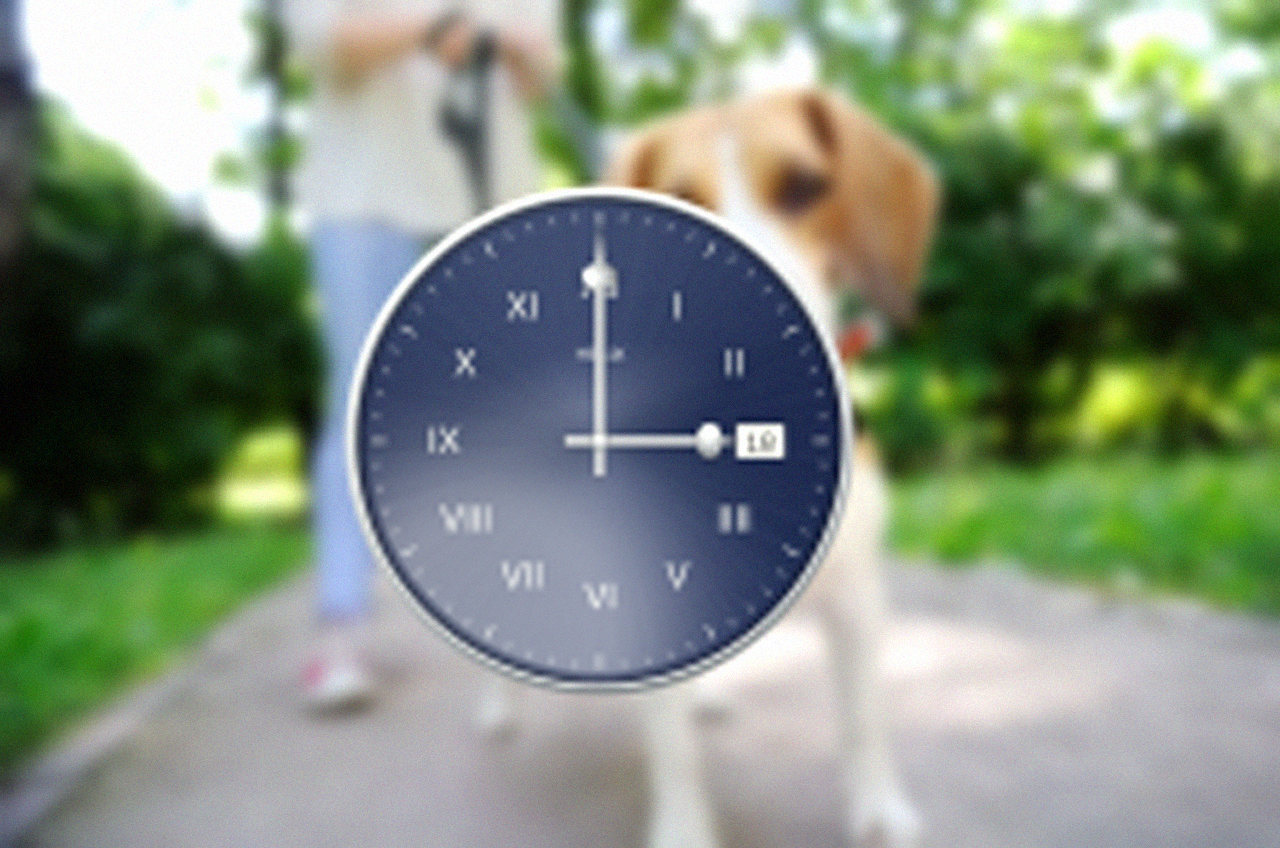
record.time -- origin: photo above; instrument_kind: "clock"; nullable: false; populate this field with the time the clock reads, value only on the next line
3:00
